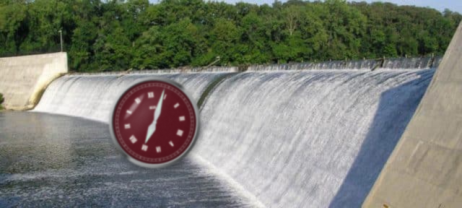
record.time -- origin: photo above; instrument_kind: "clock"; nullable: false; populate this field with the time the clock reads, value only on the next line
7:04
